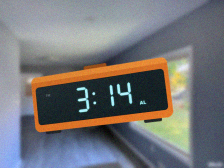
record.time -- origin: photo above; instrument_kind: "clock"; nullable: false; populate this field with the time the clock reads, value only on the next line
3:14
